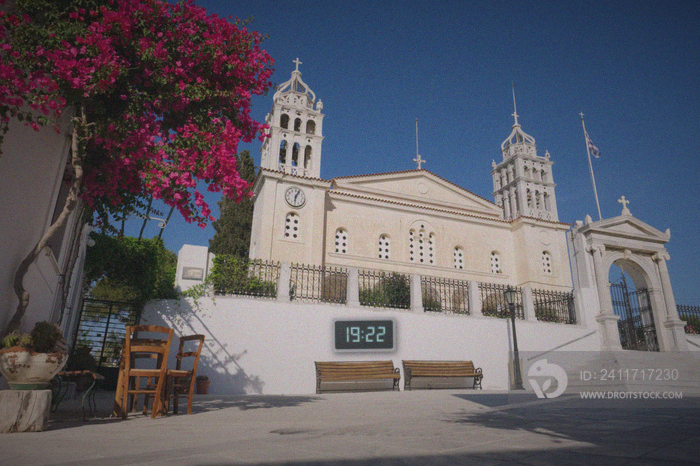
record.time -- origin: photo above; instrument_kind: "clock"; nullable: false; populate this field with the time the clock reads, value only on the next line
19:22
